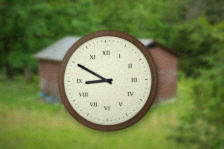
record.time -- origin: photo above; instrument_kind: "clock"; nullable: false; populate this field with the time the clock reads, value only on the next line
8:50
